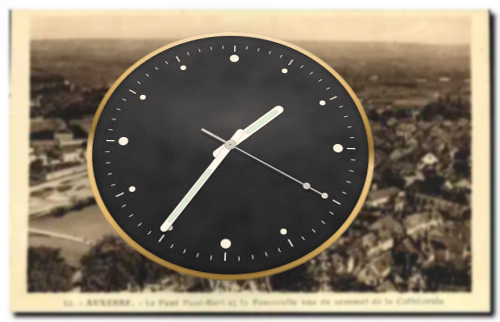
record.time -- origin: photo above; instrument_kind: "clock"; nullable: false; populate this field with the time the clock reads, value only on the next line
1:35:20
